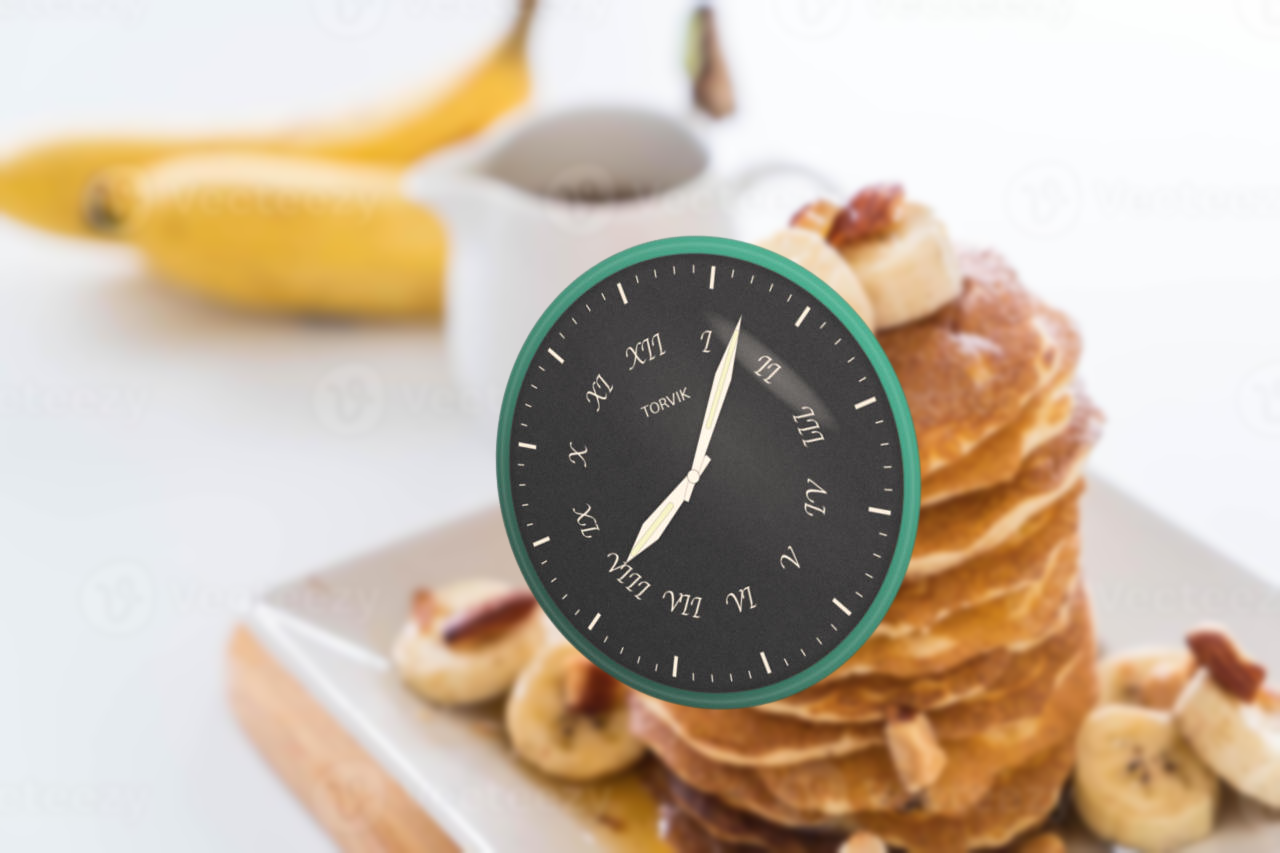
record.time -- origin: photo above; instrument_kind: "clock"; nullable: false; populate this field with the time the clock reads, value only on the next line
8:07
